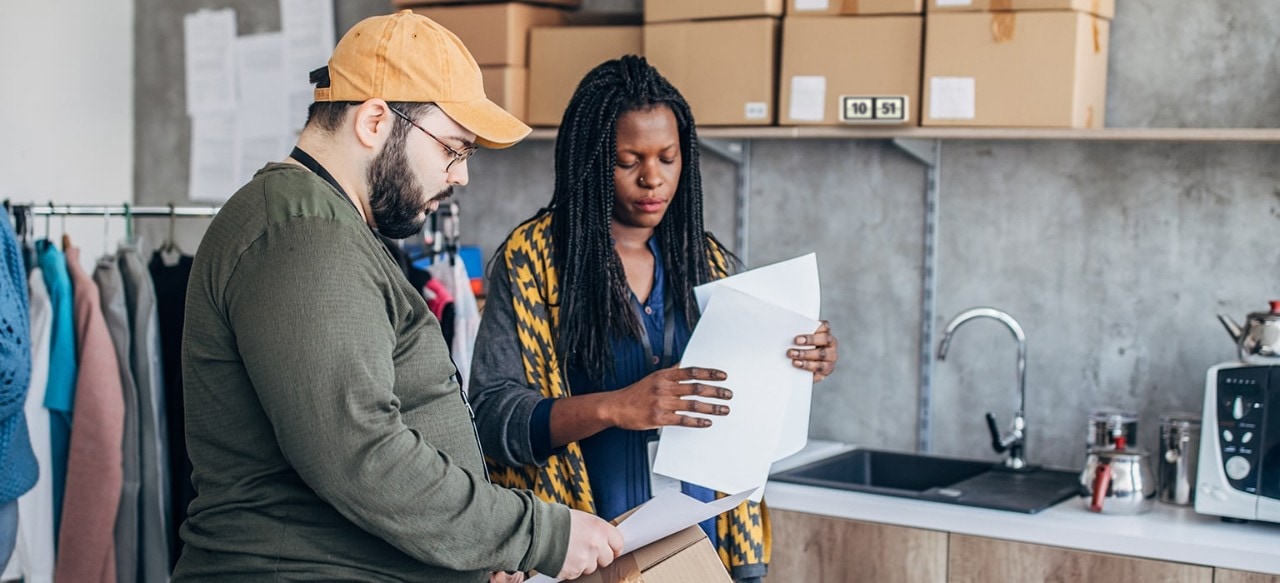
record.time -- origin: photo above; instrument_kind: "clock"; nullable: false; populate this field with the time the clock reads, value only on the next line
10:51
